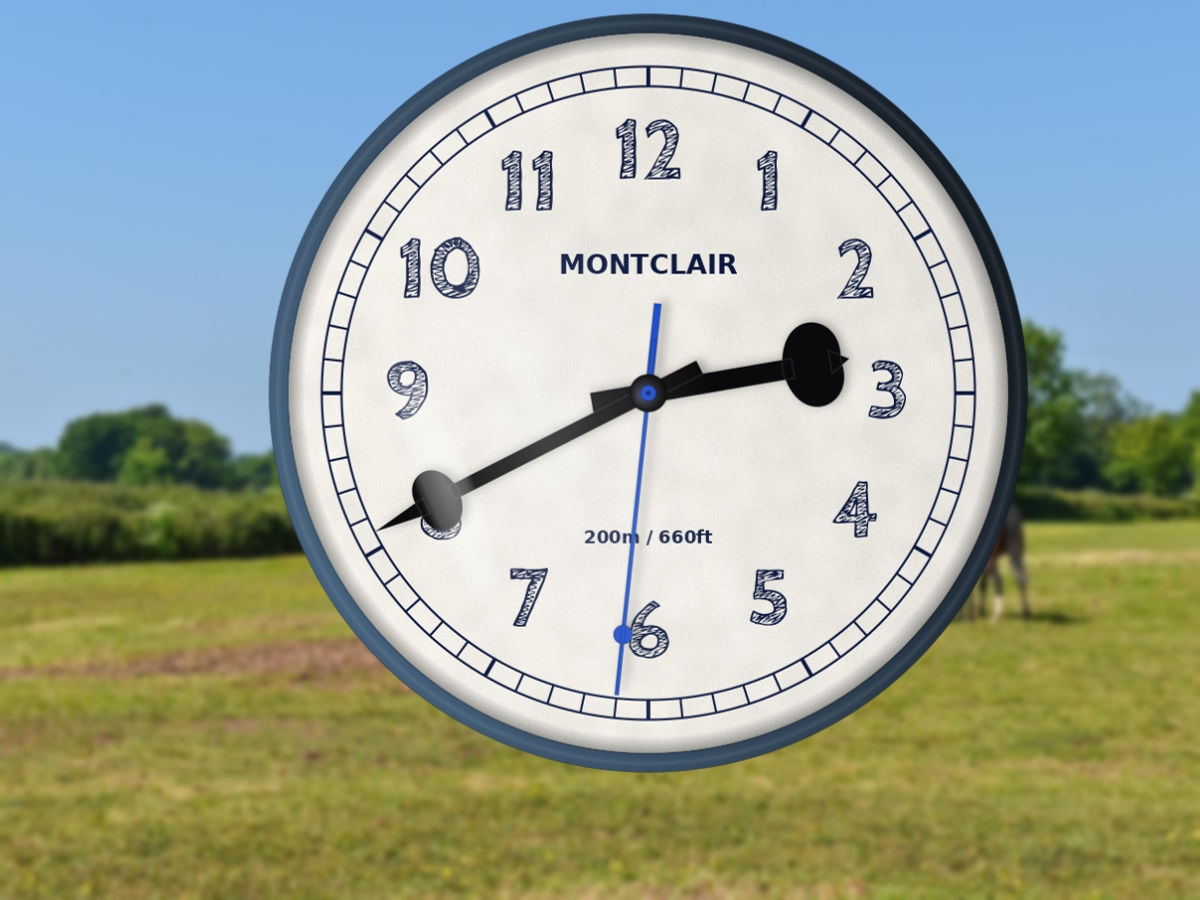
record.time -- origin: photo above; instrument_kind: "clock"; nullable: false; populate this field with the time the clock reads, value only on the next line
2:40:31
